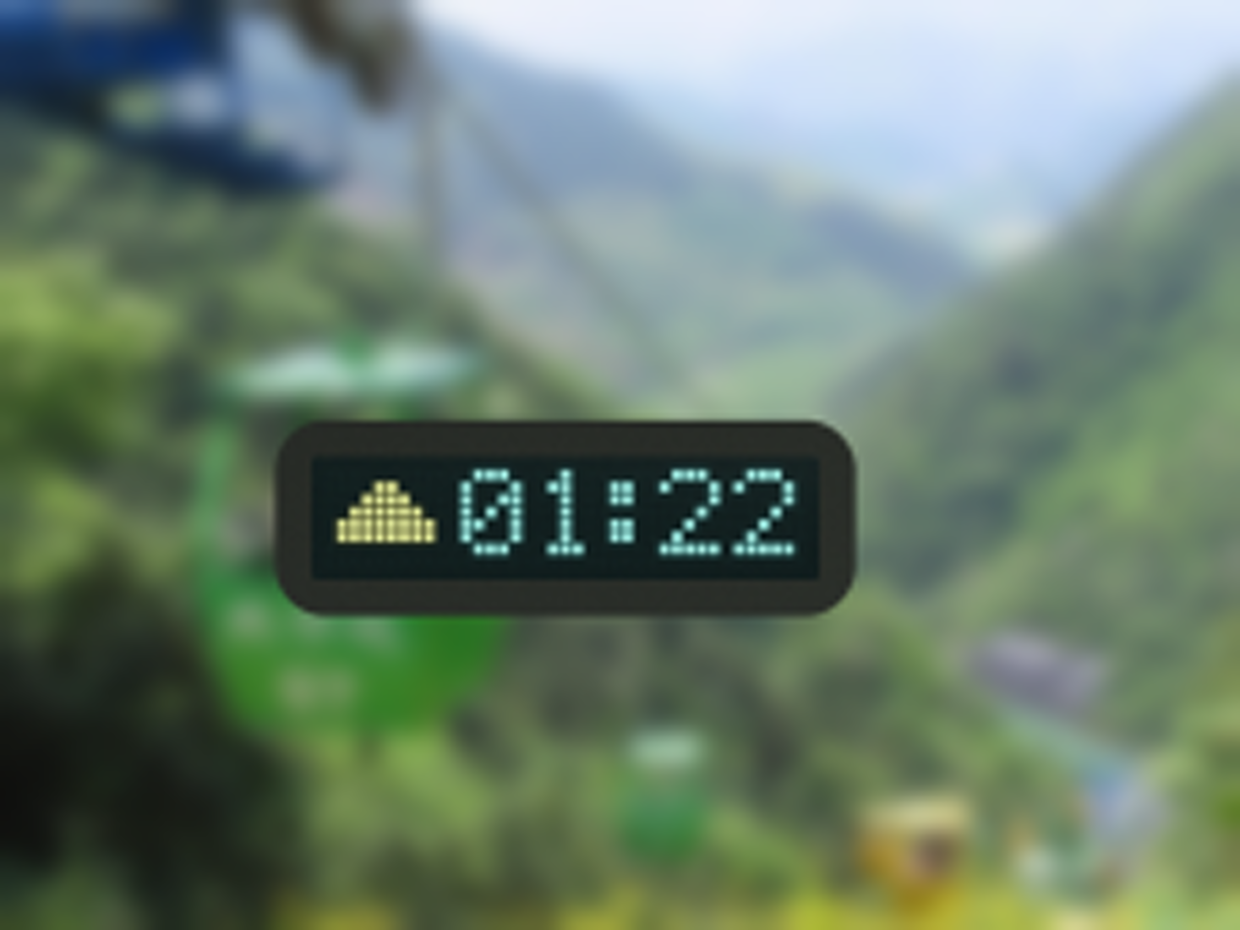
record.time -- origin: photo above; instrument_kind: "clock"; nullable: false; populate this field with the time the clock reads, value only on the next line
1:22
